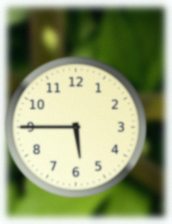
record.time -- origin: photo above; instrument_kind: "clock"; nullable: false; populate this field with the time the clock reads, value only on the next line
5:45
